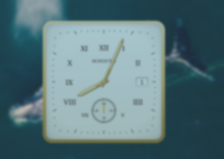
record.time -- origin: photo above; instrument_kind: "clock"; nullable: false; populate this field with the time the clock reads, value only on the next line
8:04
